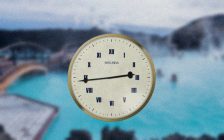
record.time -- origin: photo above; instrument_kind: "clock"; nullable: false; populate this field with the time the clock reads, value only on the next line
2:44
